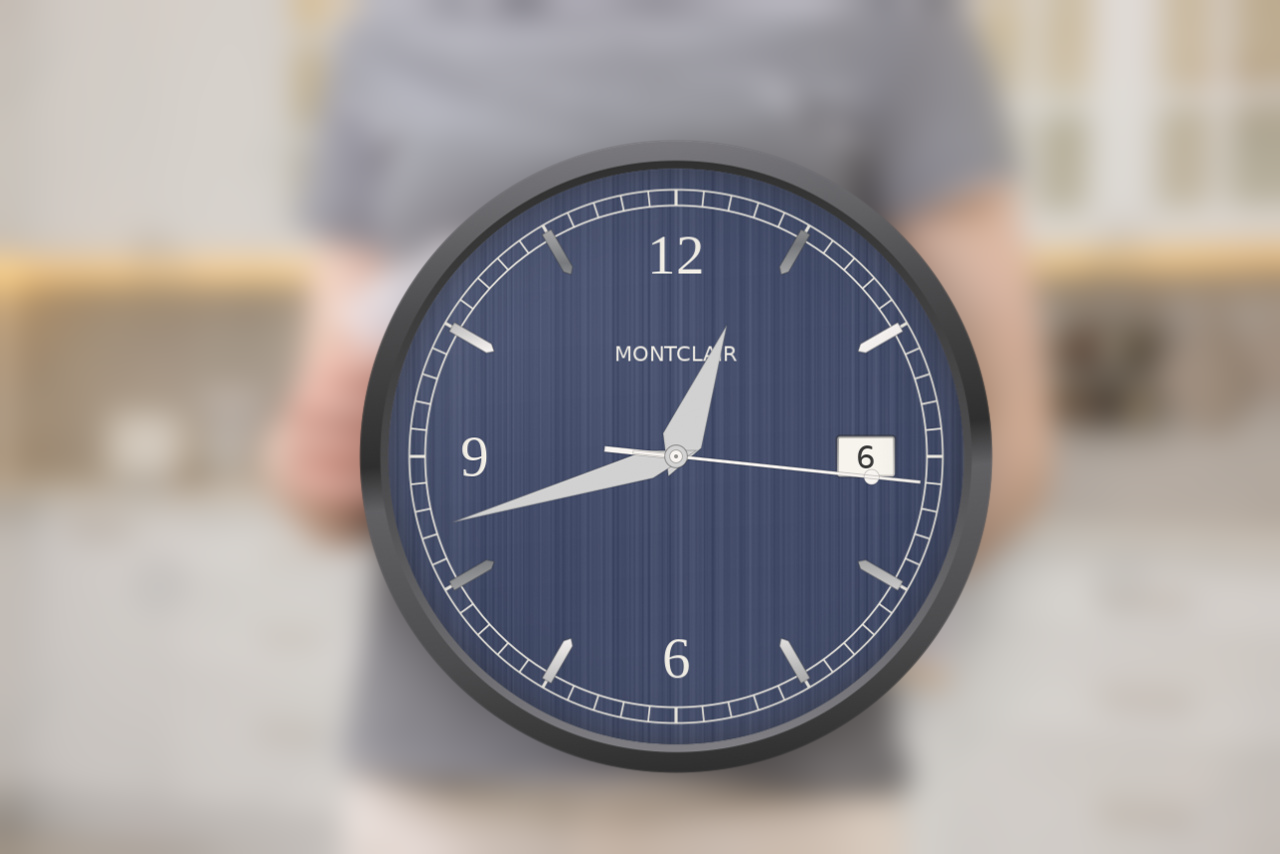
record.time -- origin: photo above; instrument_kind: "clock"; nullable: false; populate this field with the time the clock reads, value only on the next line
12:42:16
